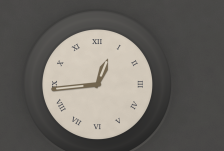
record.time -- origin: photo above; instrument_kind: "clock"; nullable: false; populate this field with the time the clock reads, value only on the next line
12:44
